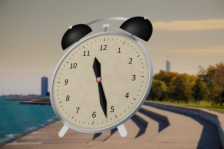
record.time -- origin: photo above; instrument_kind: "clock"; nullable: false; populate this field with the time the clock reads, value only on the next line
11:27
